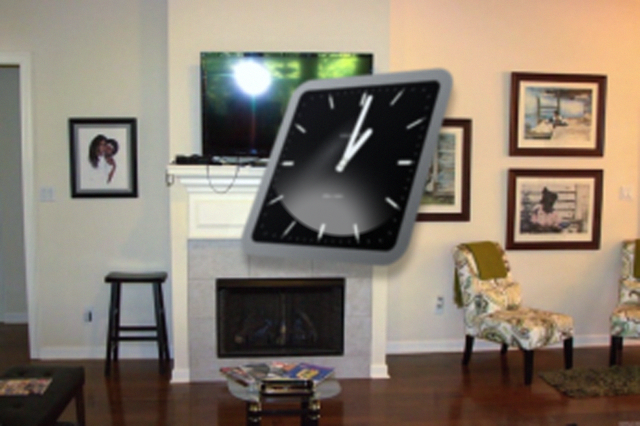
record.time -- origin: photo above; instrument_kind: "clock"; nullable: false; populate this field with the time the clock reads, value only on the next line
1:01
